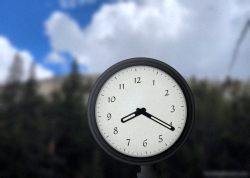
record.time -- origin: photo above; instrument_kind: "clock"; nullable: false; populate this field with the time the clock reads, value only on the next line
8:21
